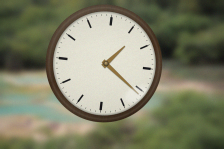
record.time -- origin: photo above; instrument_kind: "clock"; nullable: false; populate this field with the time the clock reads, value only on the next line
1:21
